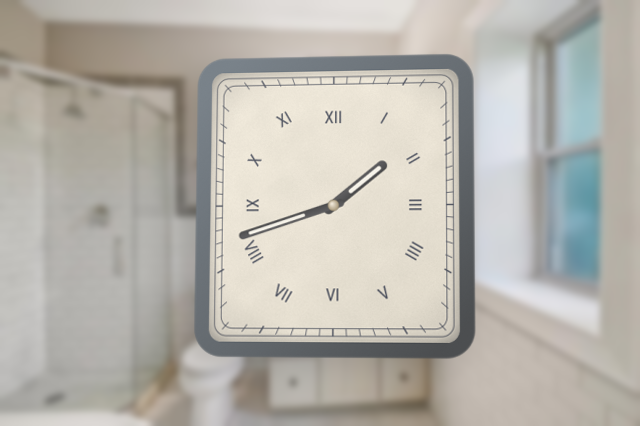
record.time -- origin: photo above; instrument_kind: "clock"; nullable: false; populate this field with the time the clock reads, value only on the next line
1:42
